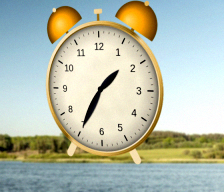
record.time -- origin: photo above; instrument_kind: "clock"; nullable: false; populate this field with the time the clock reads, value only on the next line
1:35
